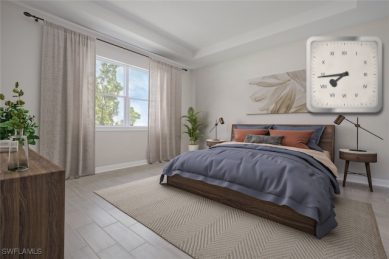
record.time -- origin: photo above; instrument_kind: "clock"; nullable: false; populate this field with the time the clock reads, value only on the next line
7:44
